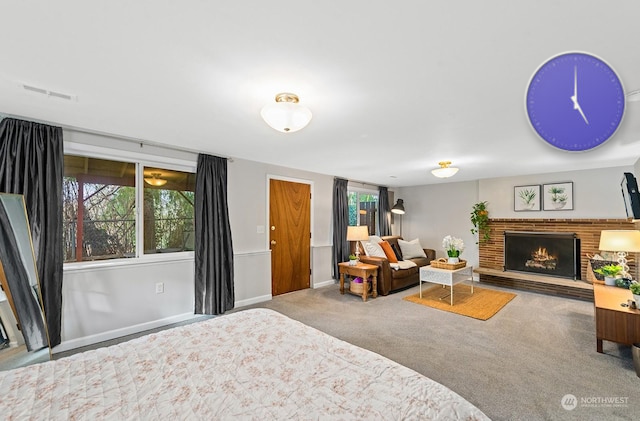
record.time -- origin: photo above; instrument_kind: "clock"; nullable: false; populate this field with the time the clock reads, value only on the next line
5:00
